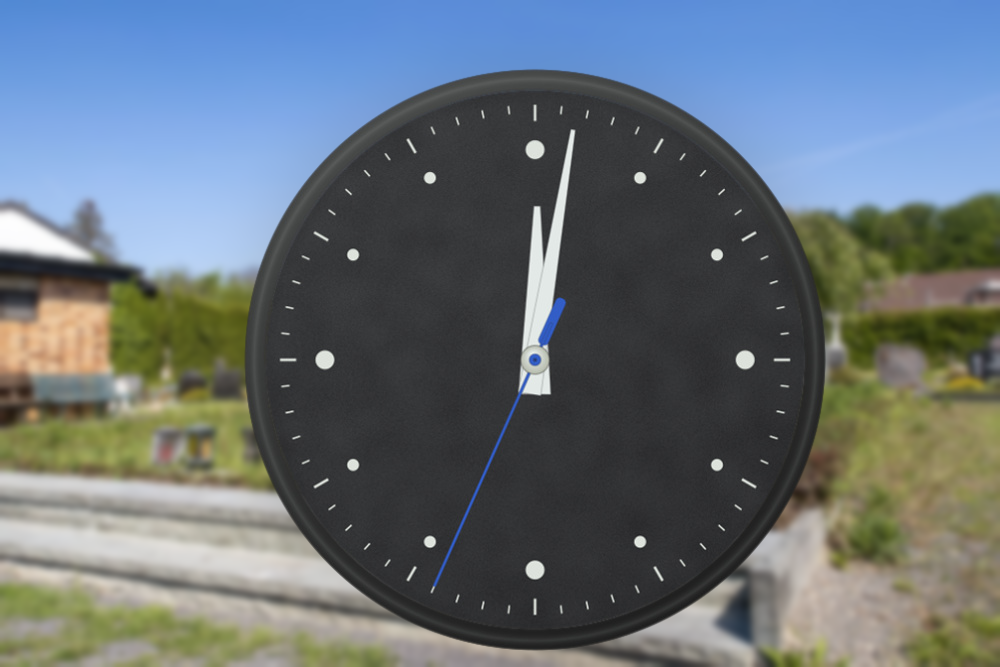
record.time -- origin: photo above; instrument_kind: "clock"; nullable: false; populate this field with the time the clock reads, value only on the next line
12:01:34
